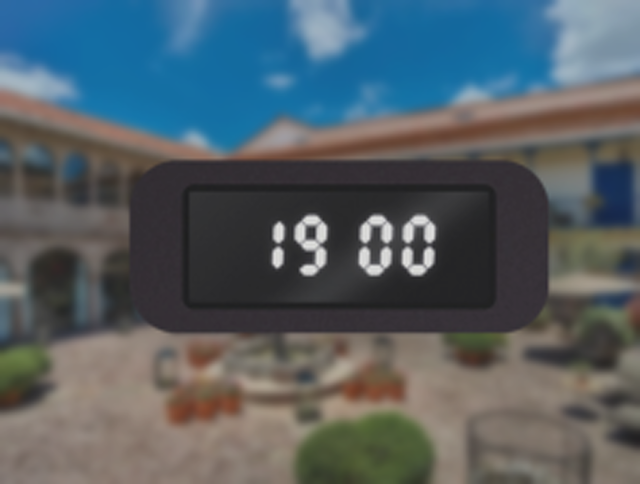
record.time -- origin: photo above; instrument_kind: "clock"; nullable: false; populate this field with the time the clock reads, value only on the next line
19:00
